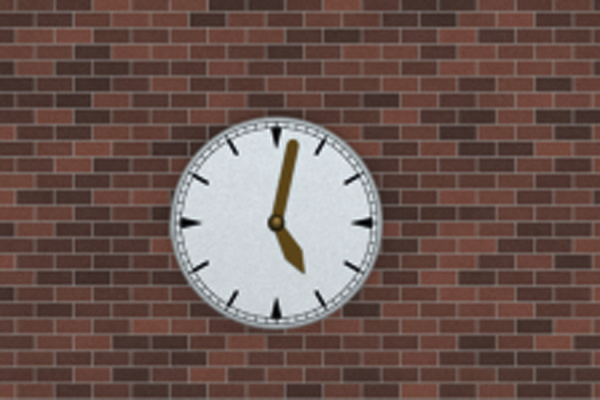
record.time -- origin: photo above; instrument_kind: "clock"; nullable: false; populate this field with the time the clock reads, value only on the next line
5:02
